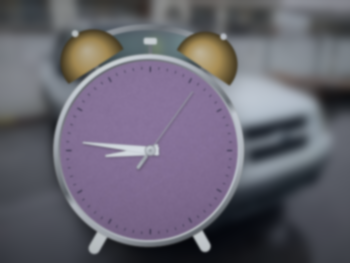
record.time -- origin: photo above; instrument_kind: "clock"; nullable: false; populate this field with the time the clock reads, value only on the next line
8:46:06
